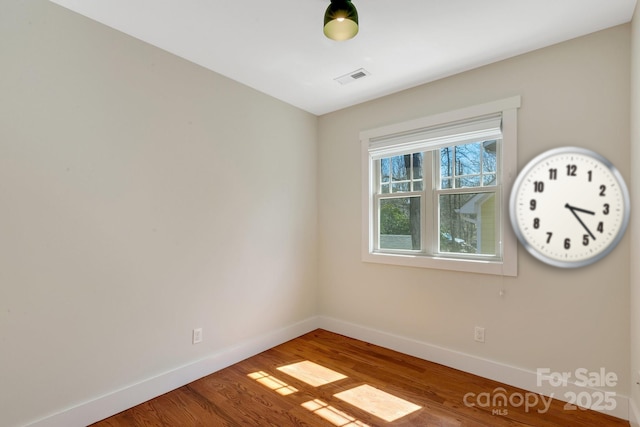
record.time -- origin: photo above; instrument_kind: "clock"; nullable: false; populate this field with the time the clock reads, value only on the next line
3:23
